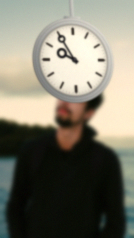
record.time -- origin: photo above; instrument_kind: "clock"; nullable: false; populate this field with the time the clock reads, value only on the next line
9:55
